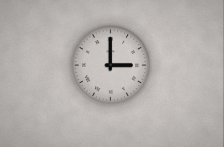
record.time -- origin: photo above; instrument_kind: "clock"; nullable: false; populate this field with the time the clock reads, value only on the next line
3:00
